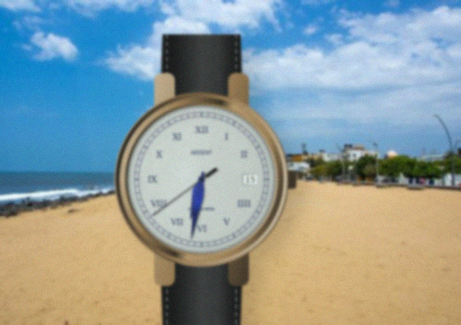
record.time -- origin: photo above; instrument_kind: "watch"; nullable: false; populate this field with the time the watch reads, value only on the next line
6:31:39
